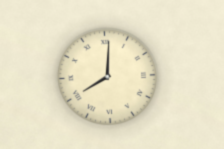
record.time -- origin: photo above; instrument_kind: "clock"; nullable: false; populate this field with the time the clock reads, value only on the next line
8:01
